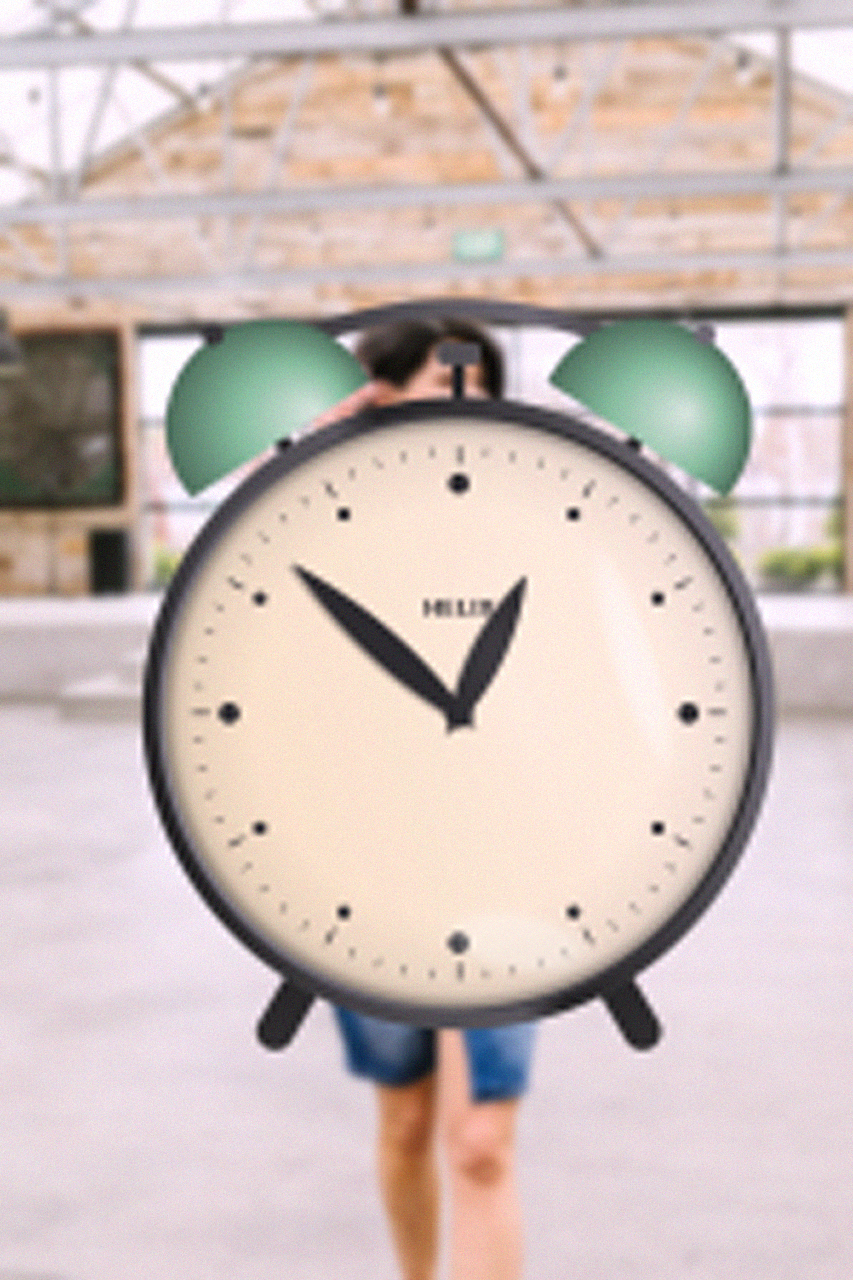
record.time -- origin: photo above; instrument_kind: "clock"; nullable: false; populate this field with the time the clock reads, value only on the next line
12:52
